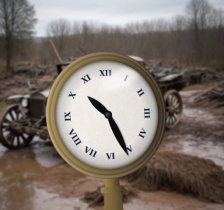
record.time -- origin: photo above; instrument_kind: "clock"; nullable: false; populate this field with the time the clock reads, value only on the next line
10:26
